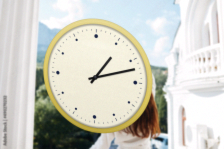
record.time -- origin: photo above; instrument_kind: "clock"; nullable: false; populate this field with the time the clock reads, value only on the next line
1:12
